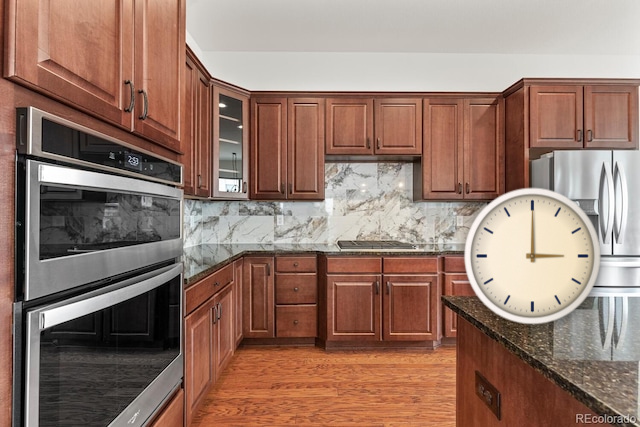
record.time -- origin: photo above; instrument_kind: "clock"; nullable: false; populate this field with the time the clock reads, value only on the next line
3:00
